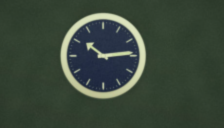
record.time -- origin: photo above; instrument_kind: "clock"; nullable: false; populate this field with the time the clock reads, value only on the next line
10:14
